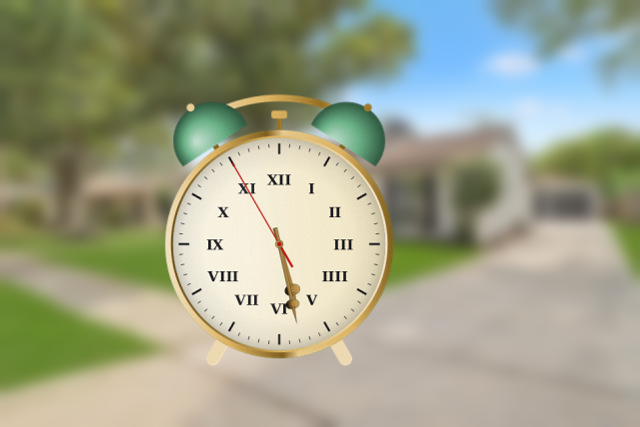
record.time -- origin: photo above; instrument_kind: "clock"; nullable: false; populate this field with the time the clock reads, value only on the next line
5:27:55
